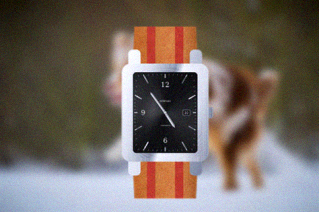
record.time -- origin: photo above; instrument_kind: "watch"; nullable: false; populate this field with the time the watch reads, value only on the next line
4:54
